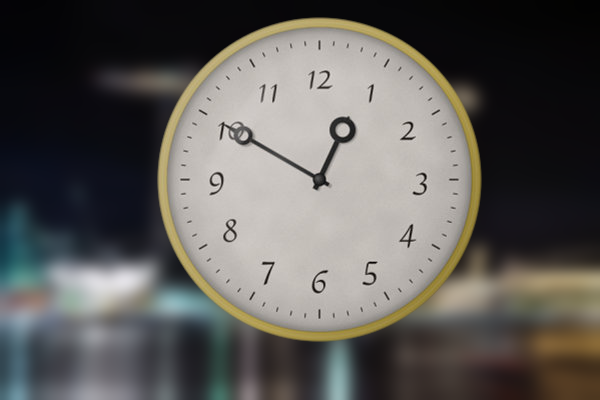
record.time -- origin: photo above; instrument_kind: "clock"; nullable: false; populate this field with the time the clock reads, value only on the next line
12:50
